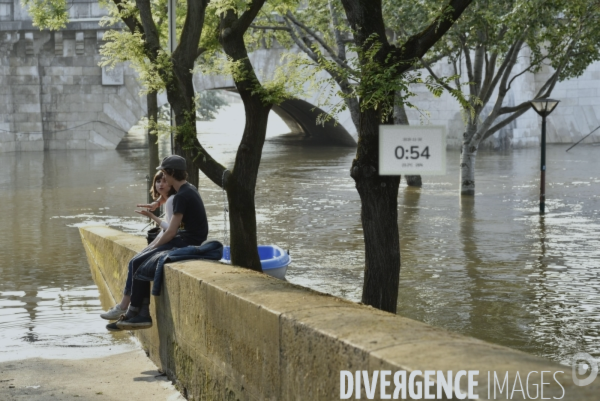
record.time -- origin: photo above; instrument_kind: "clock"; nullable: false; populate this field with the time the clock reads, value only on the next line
0:54
